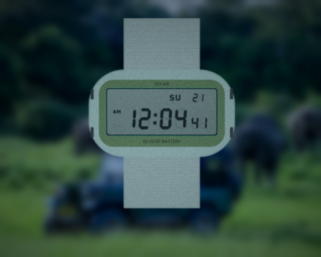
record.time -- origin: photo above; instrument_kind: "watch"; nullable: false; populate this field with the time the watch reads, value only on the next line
12:04:41
